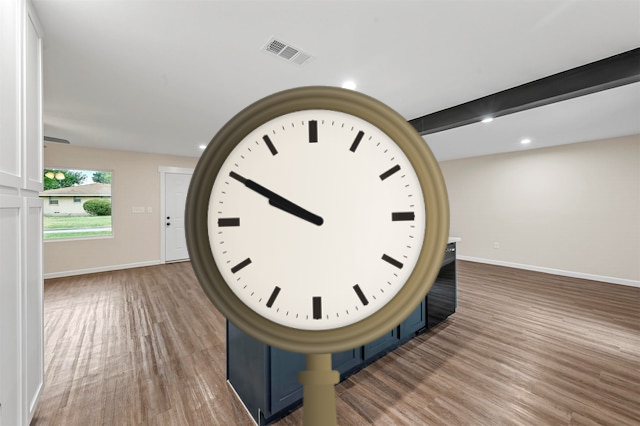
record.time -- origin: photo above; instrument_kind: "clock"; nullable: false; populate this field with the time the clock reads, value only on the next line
9:50
